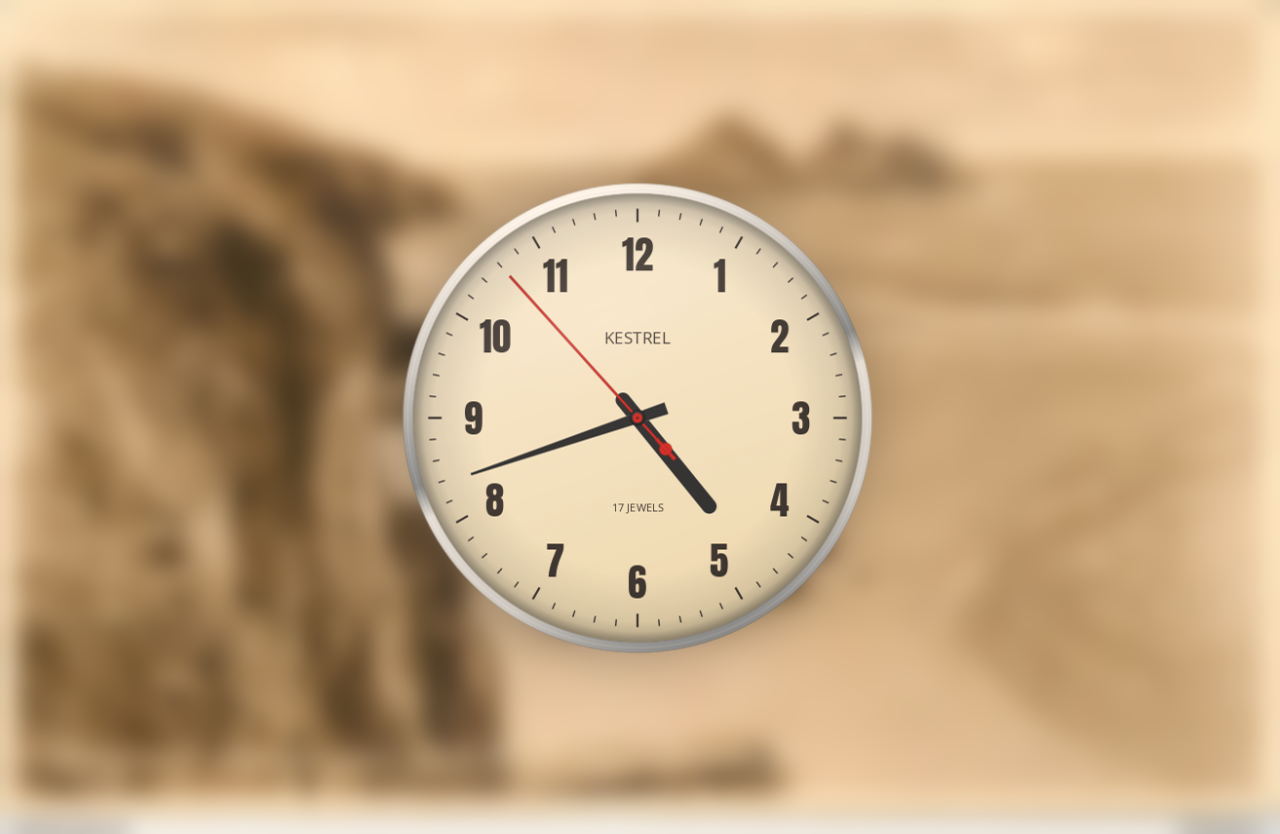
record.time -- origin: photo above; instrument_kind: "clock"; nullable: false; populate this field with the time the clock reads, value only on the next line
4:41:53
